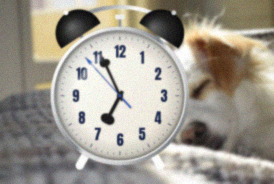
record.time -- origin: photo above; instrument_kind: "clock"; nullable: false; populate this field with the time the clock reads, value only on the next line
6:55:53
